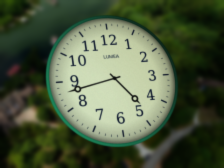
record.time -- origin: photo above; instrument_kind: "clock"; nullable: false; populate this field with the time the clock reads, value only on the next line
4:43
